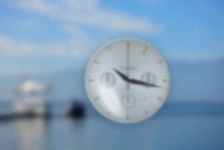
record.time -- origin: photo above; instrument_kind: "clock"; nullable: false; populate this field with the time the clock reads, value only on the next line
10:17
